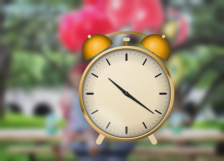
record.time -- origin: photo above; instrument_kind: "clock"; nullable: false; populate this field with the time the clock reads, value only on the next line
10:21
